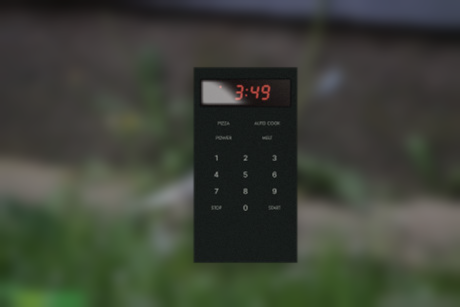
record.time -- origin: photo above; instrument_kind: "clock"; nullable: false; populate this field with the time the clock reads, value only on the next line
3:49
